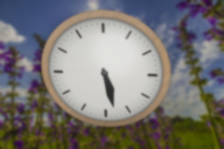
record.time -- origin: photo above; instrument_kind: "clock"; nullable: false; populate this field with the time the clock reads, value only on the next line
5:28
